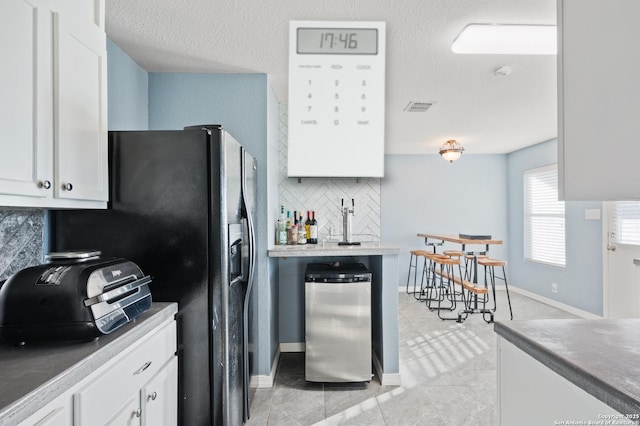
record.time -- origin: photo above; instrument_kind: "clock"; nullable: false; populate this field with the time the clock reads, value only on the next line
17:46
